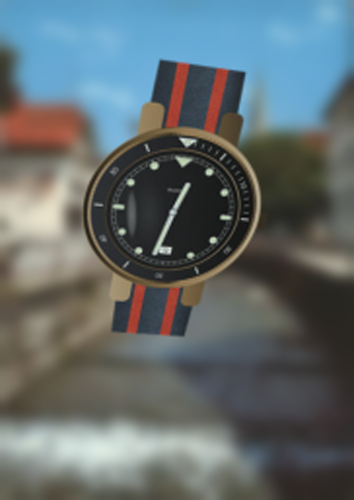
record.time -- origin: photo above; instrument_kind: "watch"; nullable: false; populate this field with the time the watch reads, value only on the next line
12:32
